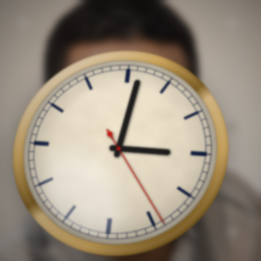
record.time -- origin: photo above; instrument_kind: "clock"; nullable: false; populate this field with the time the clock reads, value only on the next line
3:01:24
